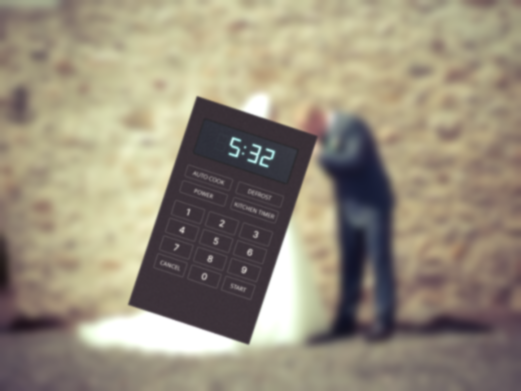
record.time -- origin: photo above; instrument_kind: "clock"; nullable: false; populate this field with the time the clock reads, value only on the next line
5:32
